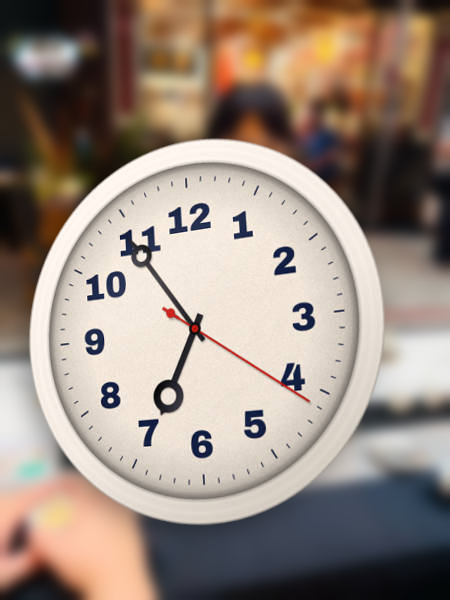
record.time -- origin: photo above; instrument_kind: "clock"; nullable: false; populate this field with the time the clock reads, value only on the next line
6:54:21
